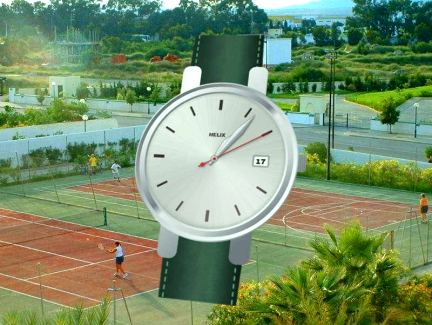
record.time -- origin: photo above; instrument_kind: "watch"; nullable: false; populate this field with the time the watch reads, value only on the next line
1:06:10
